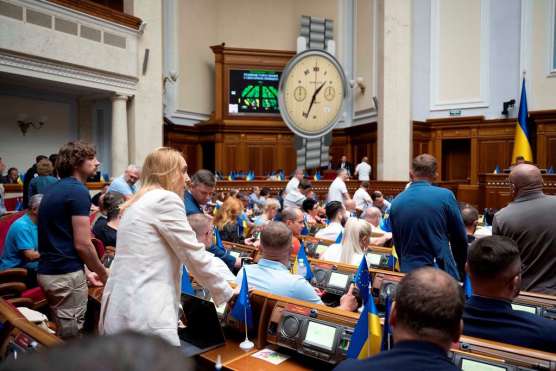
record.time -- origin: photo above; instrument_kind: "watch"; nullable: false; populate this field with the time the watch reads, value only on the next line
1:34
